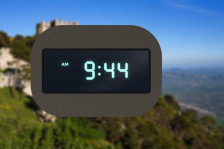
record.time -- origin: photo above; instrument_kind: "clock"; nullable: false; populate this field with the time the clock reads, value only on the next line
9:44
